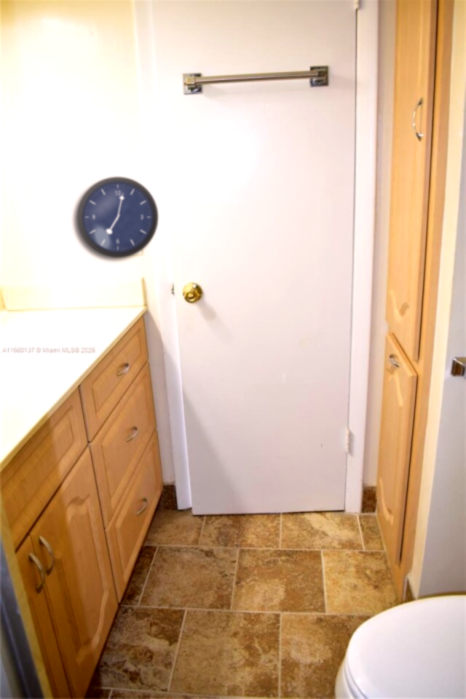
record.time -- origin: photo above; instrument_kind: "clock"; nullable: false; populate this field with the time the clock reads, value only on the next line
7:02
